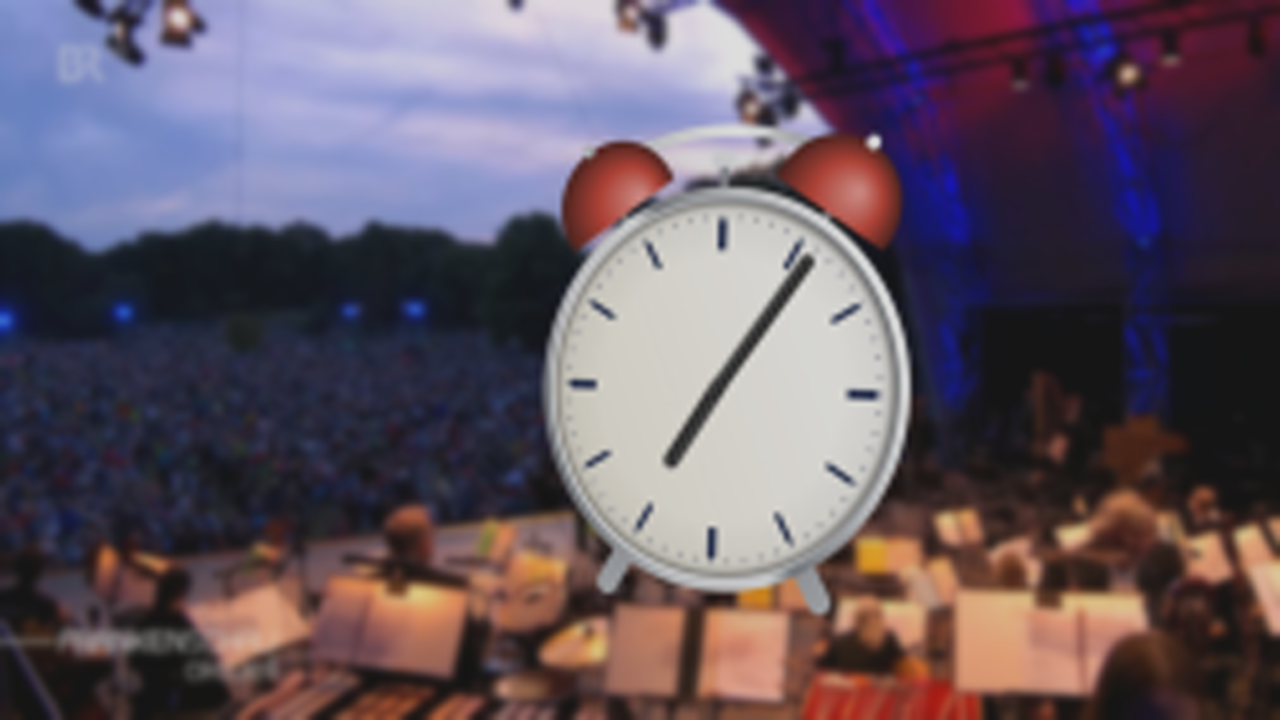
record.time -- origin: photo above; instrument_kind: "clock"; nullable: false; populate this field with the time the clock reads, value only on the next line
7:06
